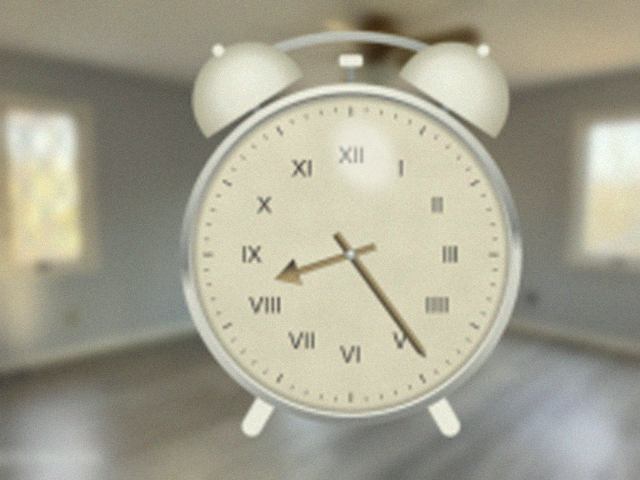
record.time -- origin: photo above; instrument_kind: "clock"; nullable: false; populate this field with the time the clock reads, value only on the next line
8:24
